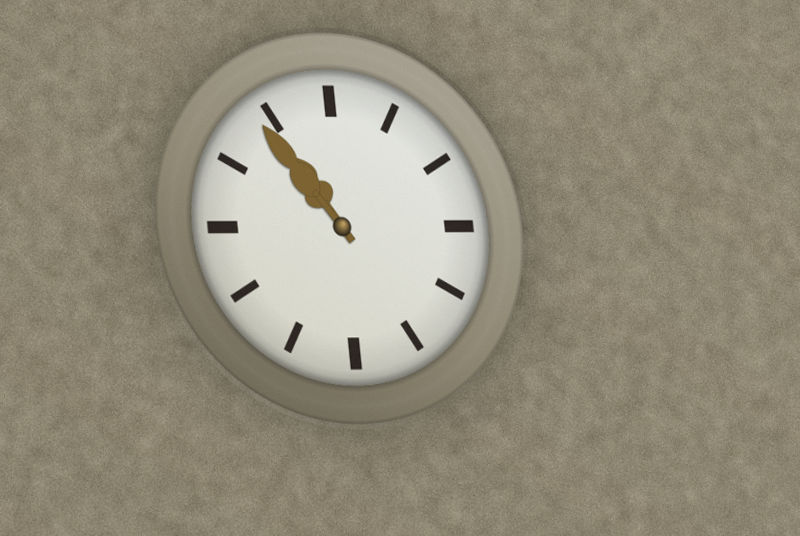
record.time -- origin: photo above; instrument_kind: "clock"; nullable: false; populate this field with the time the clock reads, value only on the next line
10:54
